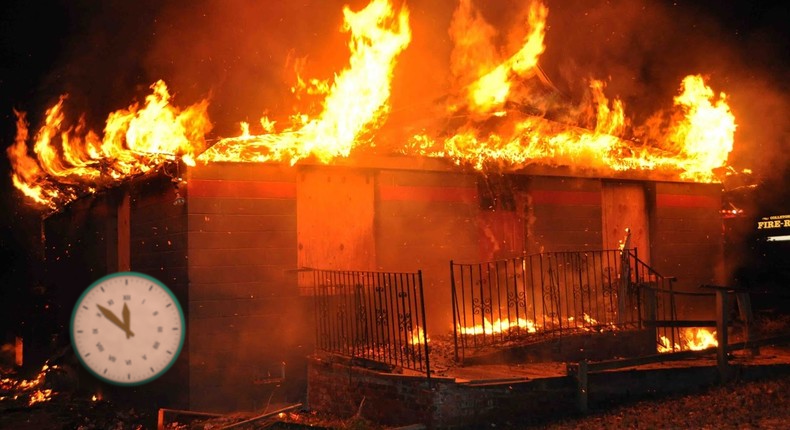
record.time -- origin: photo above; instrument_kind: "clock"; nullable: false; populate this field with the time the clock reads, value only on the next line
11:52
